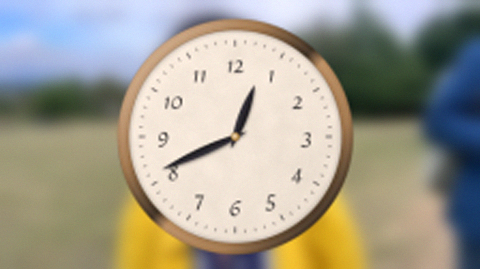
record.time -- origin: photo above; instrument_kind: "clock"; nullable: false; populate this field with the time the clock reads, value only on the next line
12:41
